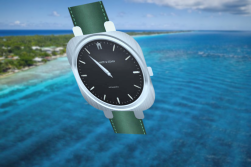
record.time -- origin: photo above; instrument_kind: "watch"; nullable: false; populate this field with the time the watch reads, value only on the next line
10:54
